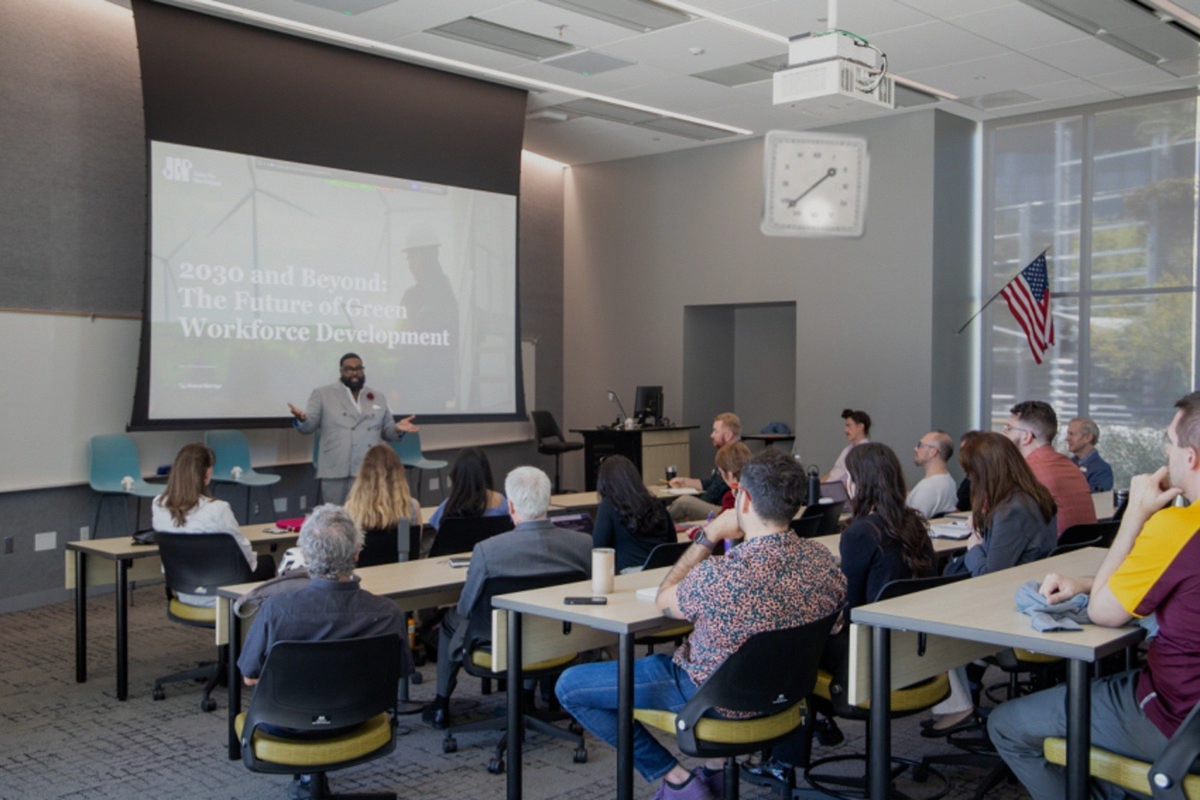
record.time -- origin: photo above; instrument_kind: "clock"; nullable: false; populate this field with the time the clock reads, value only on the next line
1:38
